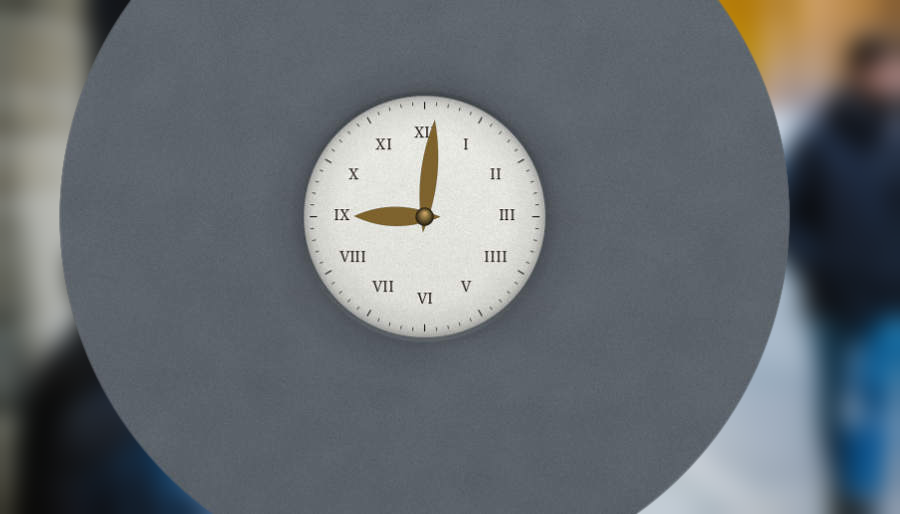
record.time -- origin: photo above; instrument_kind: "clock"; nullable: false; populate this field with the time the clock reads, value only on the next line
9:01
